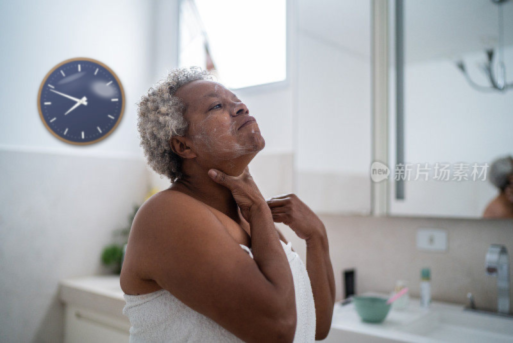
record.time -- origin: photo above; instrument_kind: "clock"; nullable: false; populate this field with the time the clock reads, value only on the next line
7:49
